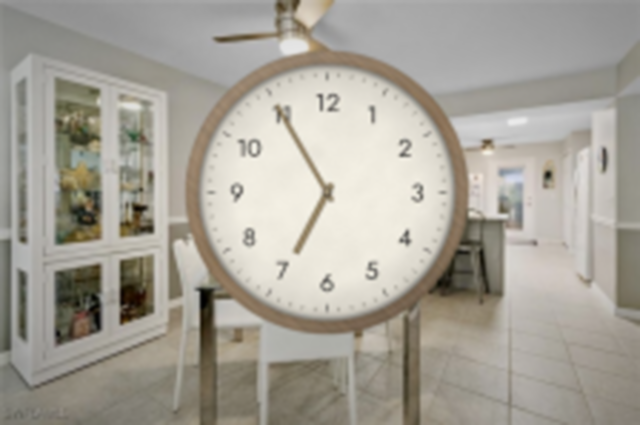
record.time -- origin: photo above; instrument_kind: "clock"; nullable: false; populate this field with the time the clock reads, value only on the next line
6:55
